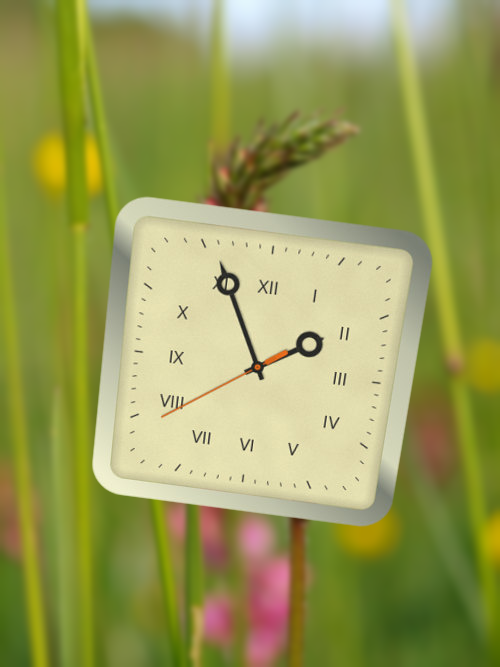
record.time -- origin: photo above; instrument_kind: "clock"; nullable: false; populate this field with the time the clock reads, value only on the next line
1:55:39
